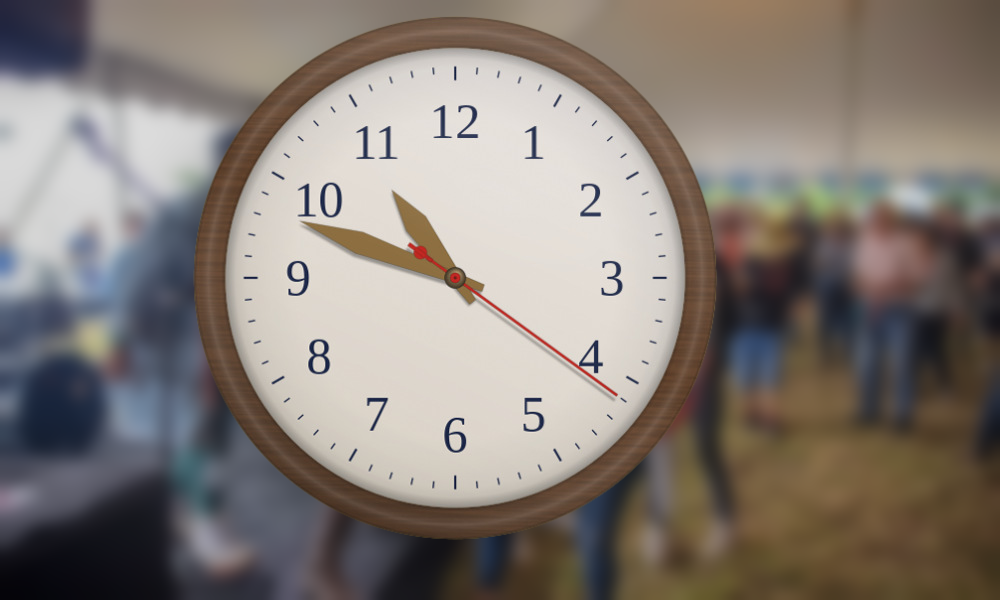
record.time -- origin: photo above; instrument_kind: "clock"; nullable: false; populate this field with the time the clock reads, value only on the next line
10:48:21
